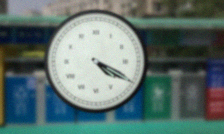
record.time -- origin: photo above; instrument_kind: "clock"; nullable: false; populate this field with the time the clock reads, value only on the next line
4:20
